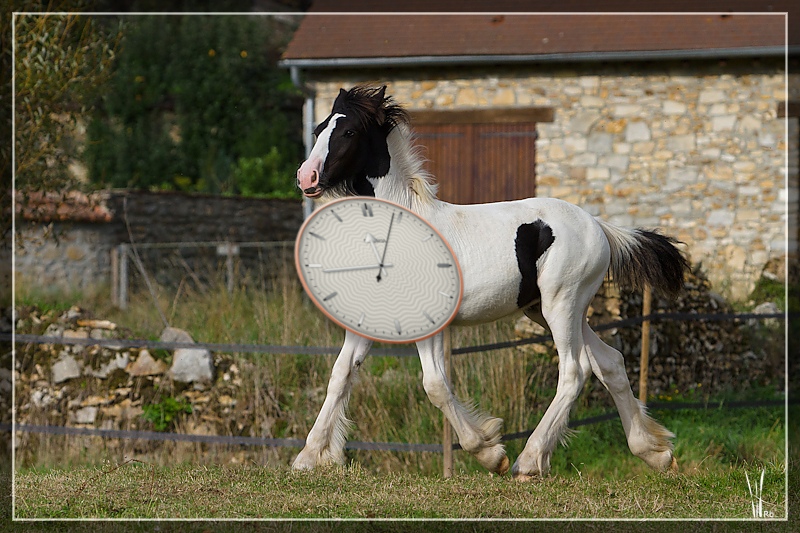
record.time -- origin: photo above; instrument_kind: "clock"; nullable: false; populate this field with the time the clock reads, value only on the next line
11:44:04
